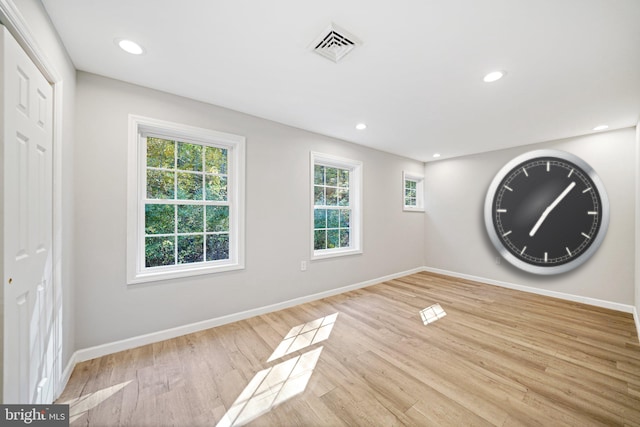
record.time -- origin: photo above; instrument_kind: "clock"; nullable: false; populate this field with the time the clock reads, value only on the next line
7:07
